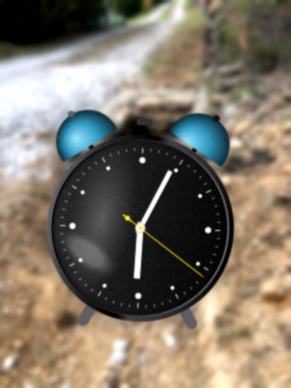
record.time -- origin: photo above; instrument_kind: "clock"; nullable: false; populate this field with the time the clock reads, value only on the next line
6:04:21
